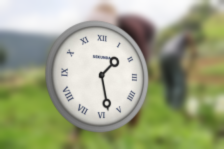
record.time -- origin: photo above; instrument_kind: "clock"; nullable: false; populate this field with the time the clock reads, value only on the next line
1:28
